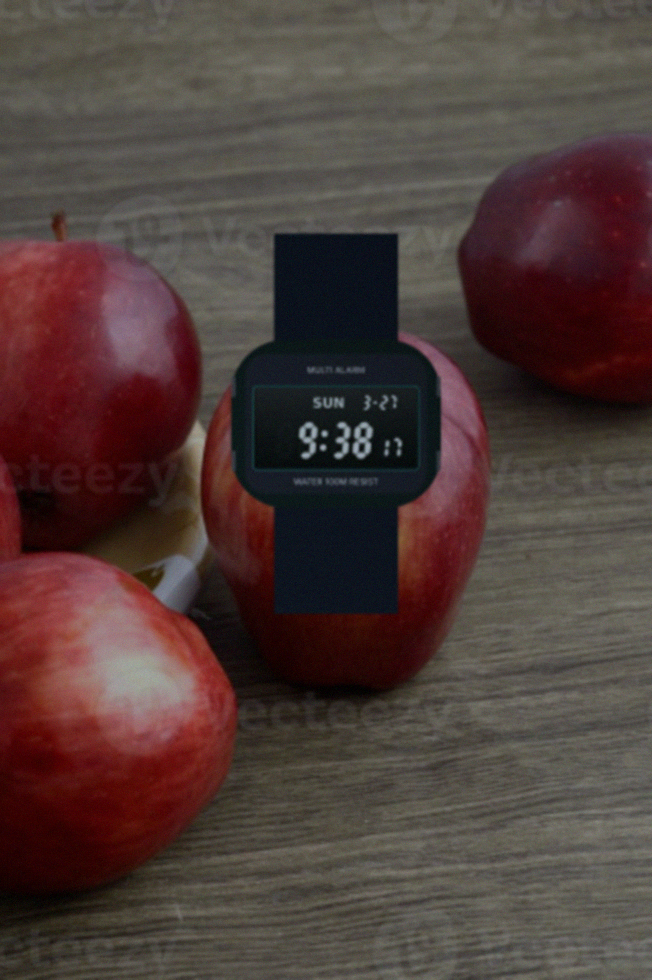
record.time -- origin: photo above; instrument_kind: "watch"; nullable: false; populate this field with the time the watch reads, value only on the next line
9:38:17
